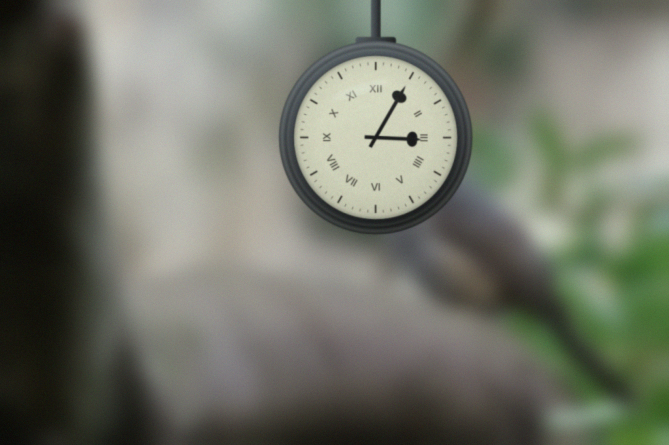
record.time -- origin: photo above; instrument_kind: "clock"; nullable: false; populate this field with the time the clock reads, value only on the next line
3:05
